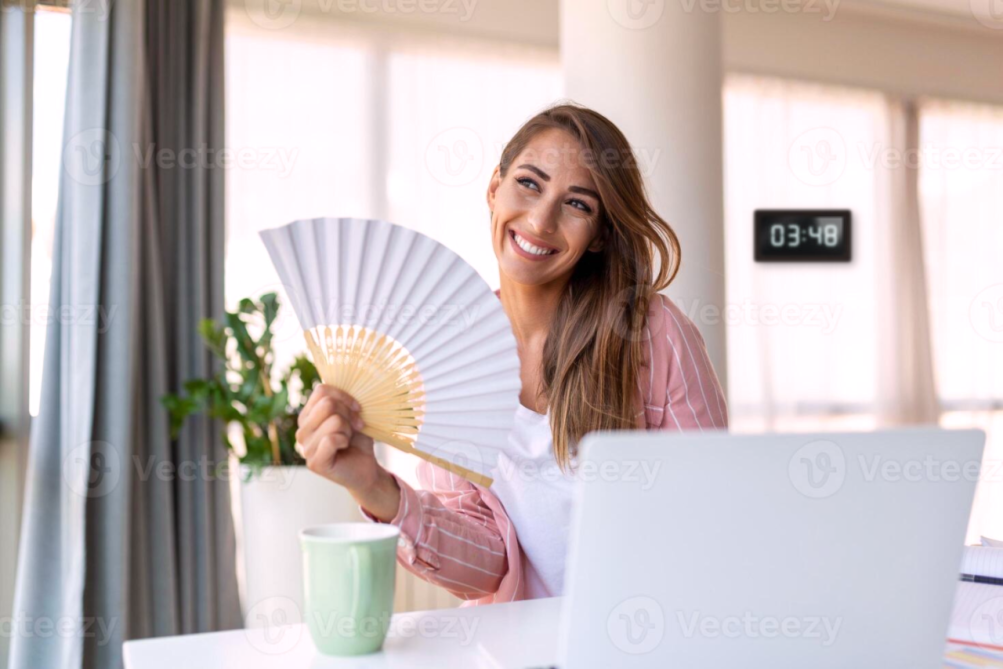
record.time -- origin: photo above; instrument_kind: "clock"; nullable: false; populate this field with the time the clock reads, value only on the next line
3:48
